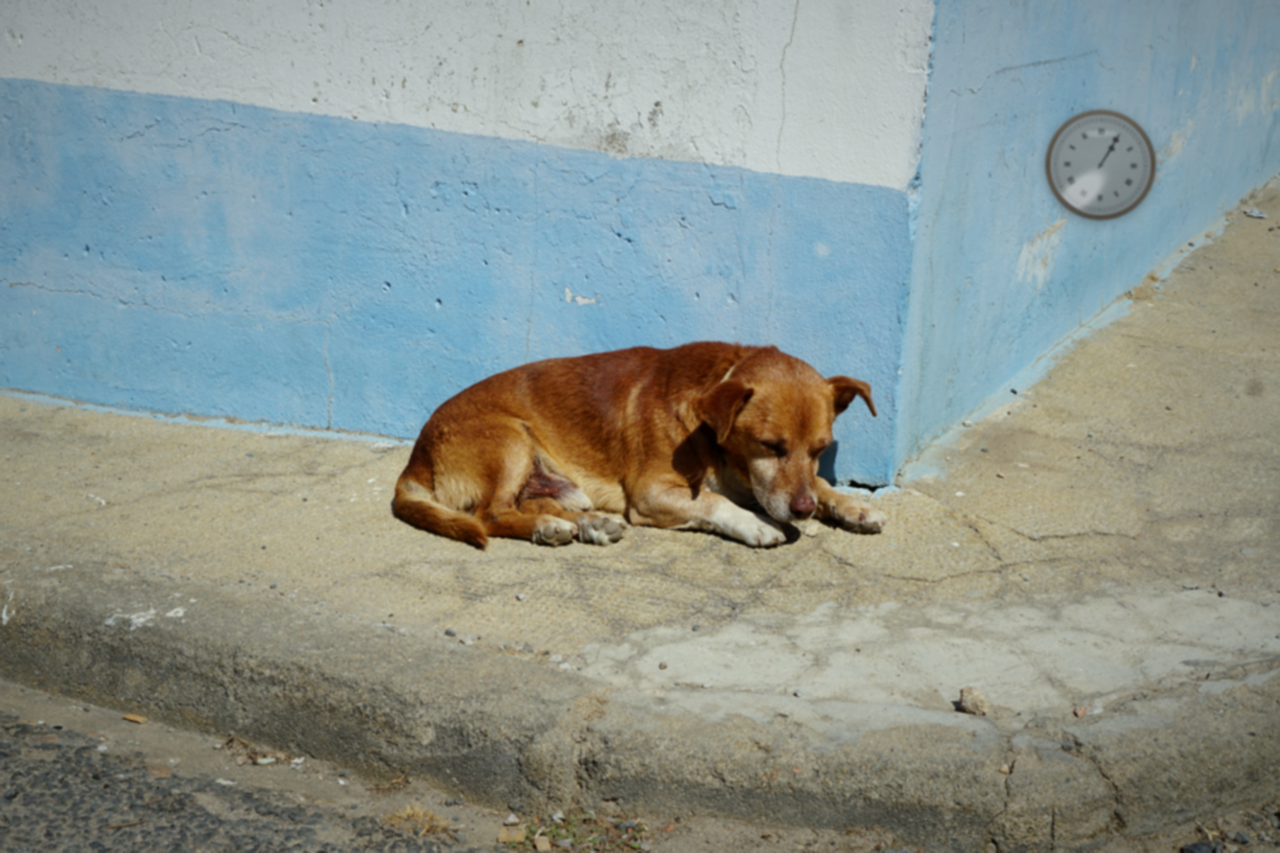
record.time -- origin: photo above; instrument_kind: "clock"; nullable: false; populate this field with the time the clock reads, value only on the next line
1:05
